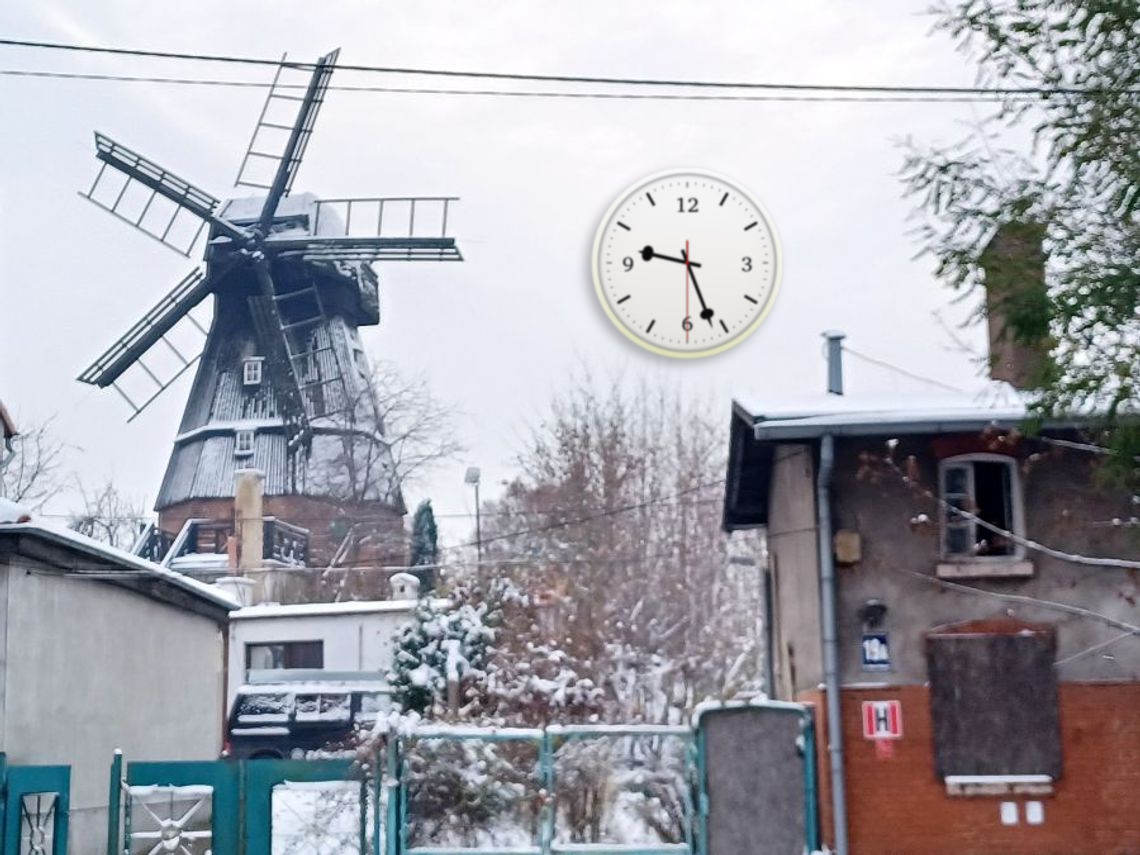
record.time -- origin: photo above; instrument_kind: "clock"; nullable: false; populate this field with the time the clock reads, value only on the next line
9:26:30
